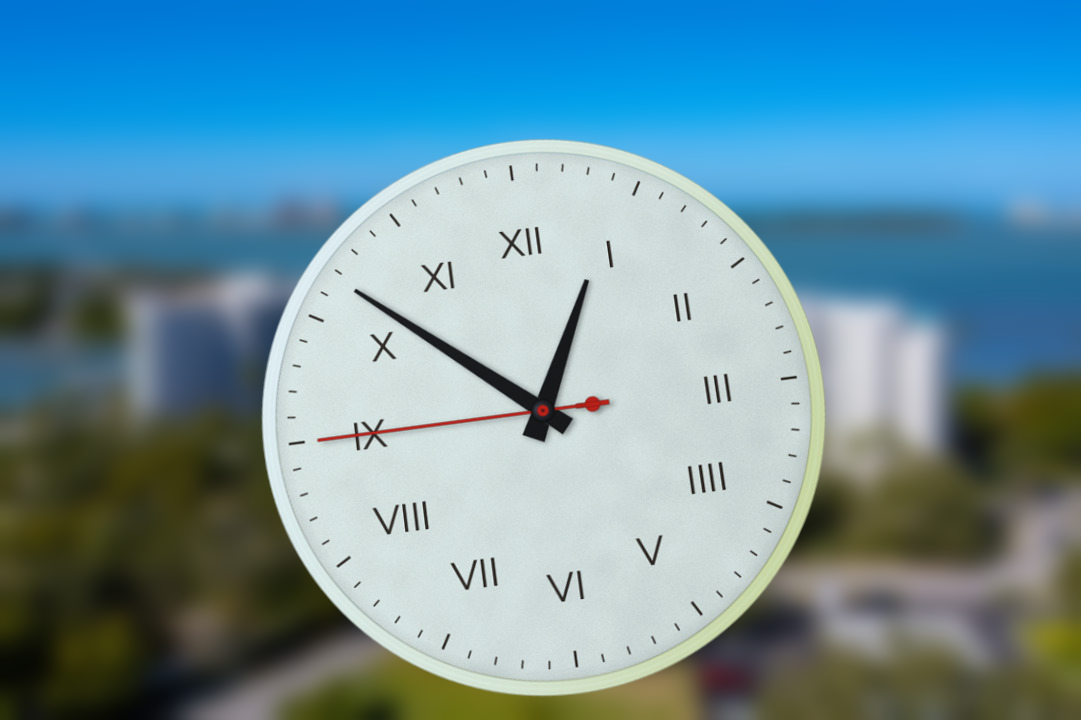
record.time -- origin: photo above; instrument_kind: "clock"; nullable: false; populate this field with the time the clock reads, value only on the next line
12:51:45
